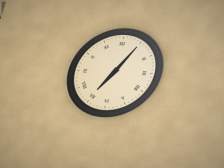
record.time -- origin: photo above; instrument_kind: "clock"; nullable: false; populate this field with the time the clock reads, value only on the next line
7:05
